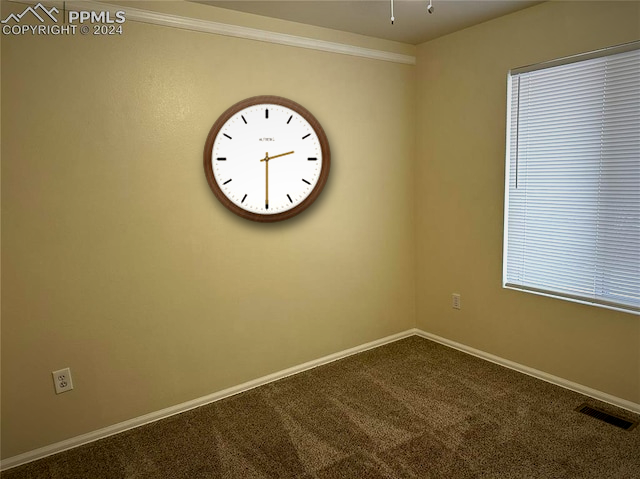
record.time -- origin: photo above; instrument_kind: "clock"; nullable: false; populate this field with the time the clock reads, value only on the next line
2:30
